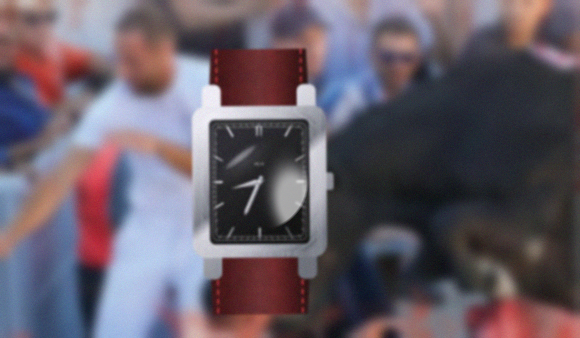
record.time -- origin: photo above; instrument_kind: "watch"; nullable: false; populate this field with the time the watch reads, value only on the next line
8:34
